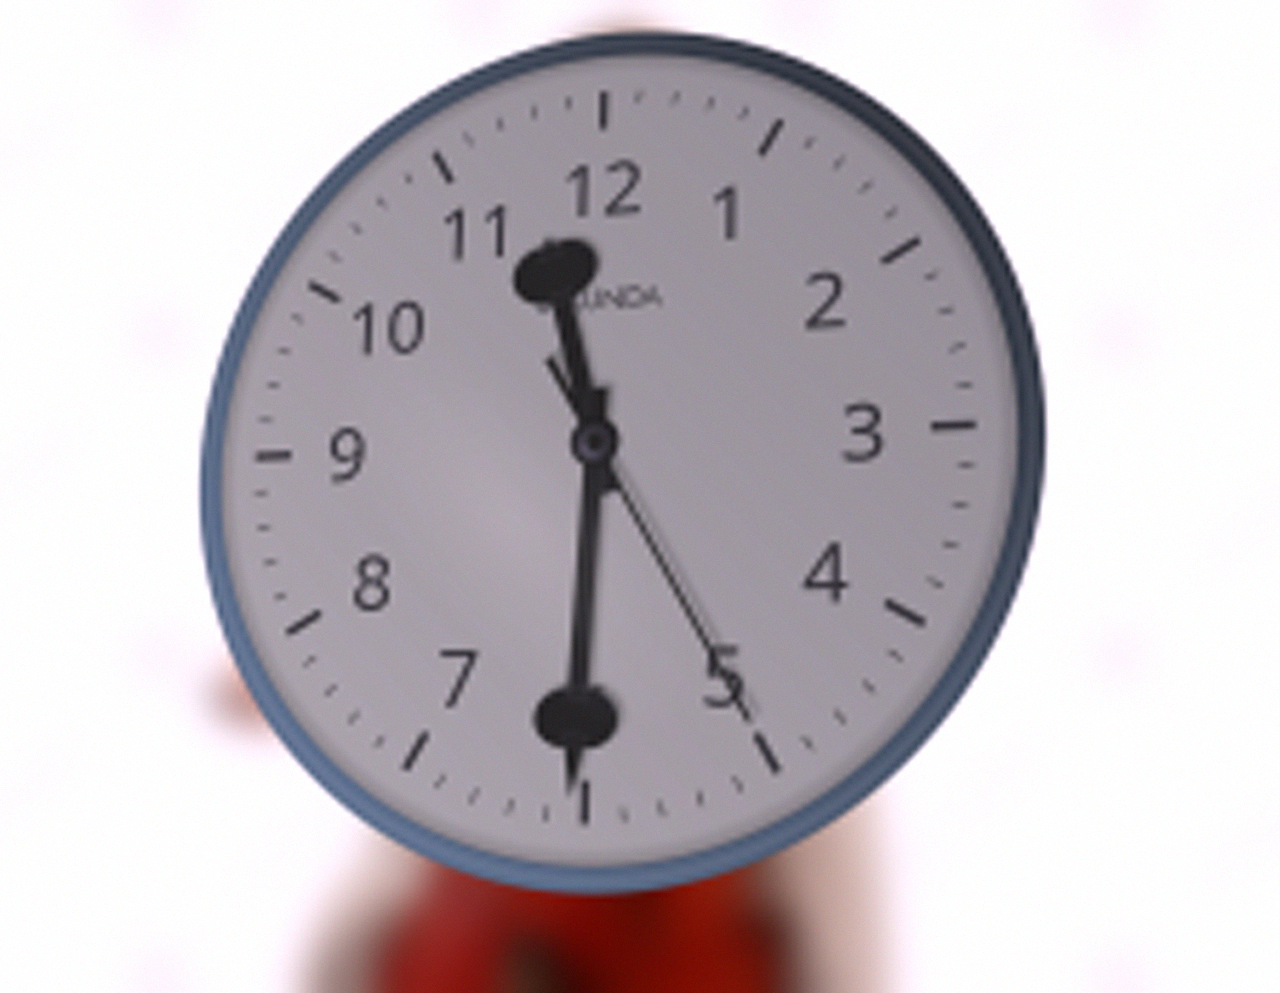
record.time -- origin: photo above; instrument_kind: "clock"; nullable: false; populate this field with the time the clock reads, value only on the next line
11:30:25
